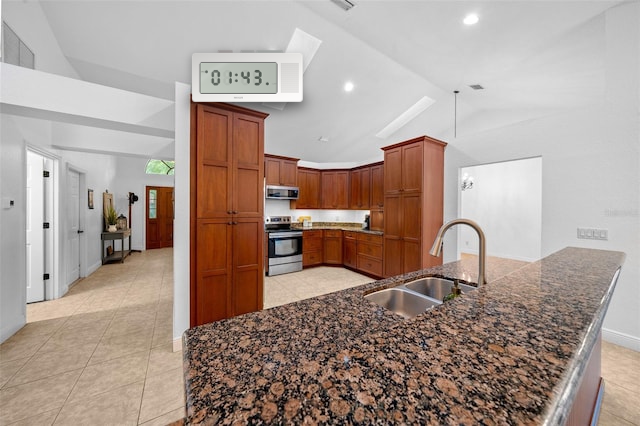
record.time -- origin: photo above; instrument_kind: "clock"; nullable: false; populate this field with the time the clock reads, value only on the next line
1:43
